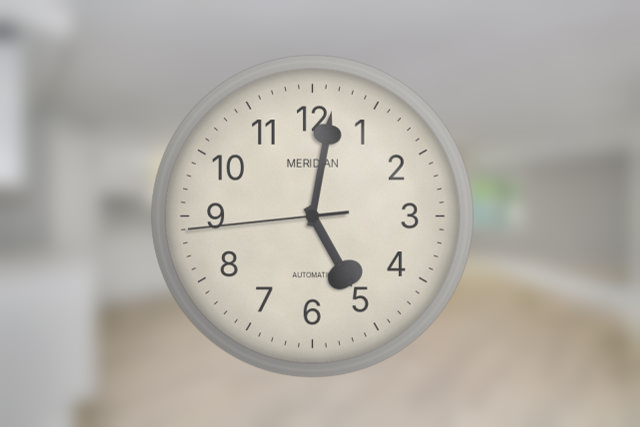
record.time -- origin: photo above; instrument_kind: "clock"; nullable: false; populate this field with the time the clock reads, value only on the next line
5:01:44
